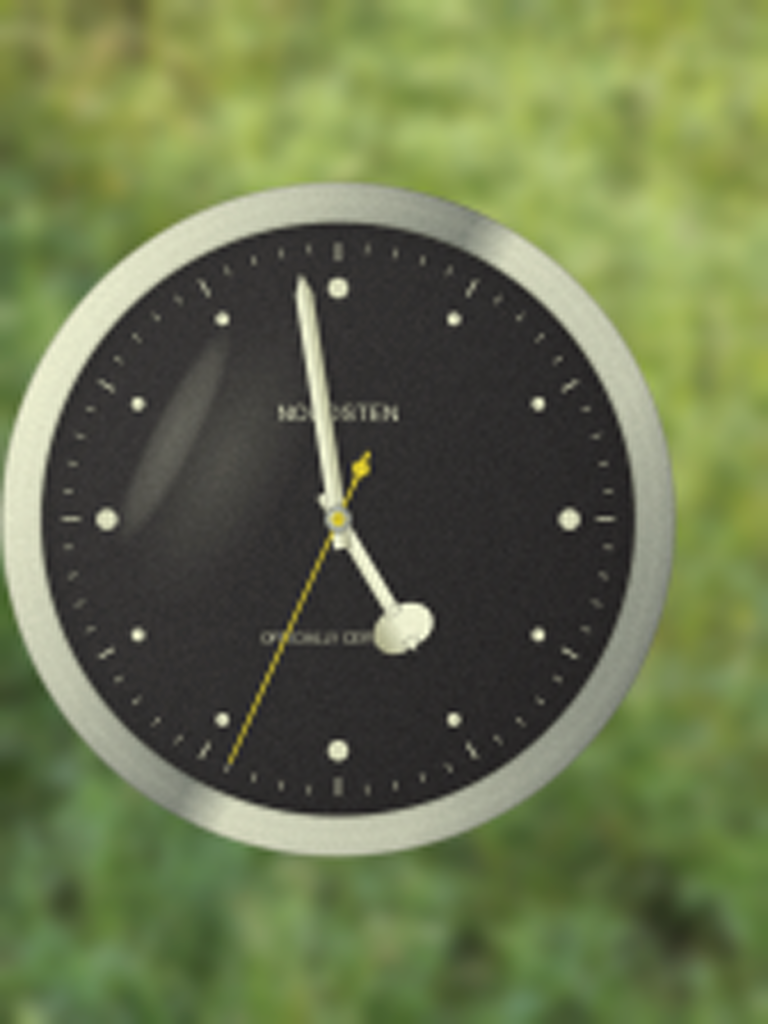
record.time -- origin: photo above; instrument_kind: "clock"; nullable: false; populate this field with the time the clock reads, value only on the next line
4:58:34
